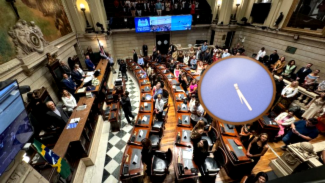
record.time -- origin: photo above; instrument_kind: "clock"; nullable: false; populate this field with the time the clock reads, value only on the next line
5:25
